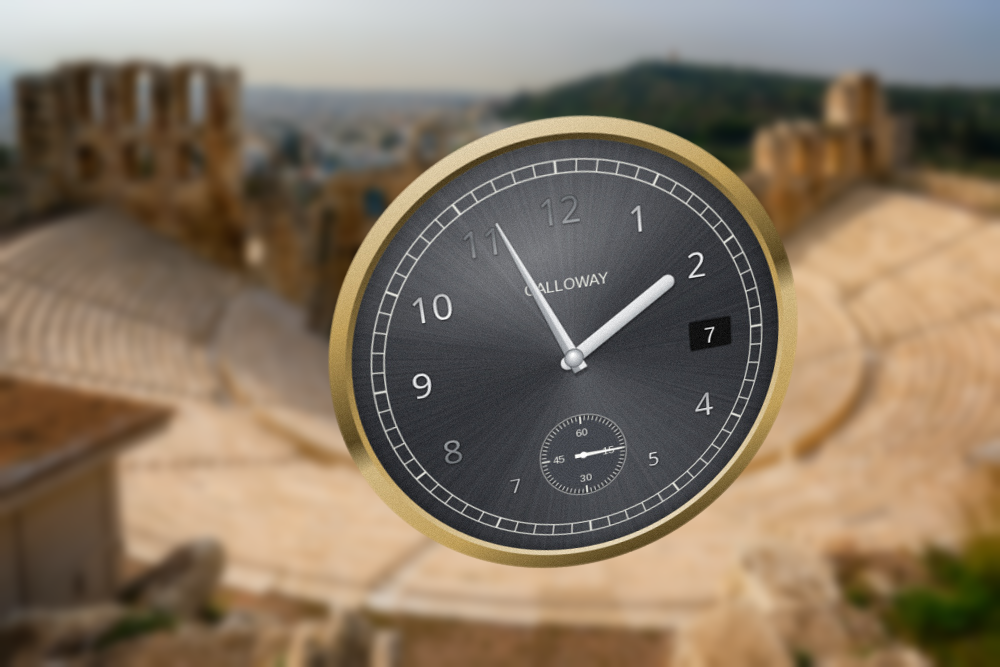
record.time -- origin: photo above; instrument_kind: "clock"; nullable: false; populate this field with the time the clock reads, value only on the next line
1:56:15
